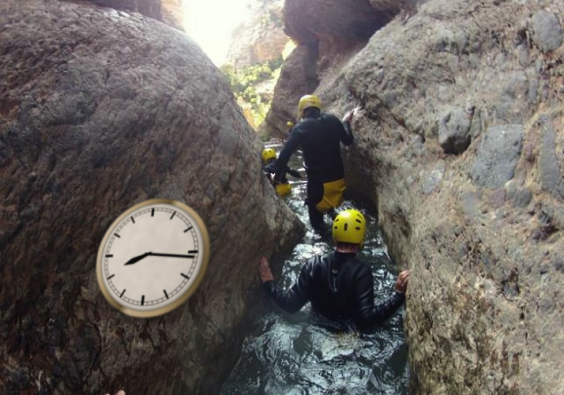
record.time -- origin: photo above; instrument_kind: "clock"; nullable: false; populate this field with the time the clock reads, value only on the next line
8:16
